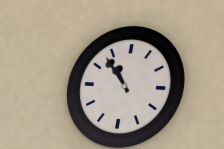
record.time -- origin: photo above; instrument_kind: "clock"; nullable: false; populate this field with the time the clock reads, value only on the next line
10:53
